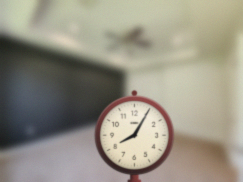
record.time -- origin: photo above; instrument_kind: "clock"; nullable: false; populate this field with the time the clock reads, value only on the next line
8:05
